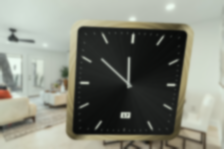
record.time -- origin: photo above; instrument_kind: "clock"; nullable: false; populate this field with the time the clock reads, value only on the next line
11:52
